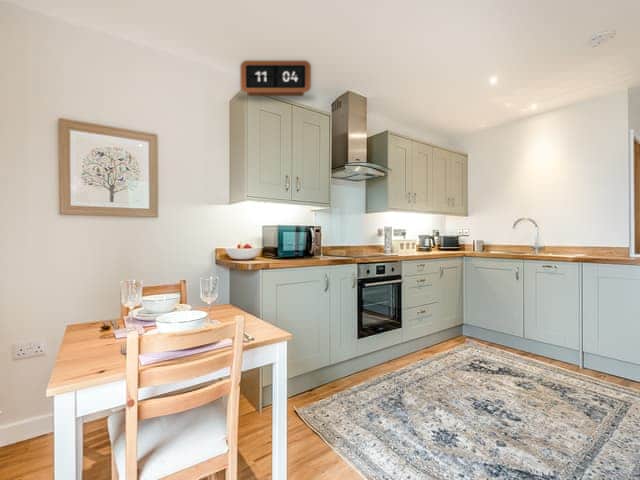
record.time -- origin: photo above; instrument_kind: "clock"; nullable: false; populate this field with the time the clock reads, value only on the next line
11:04
